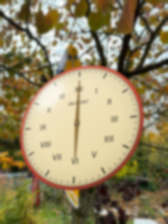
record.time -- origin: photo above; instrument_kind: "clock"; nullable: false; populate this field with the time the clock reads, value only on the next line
6:00
